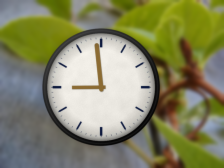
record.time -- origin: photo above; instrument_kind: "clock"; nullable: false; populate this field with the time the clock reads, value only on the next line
8:59
